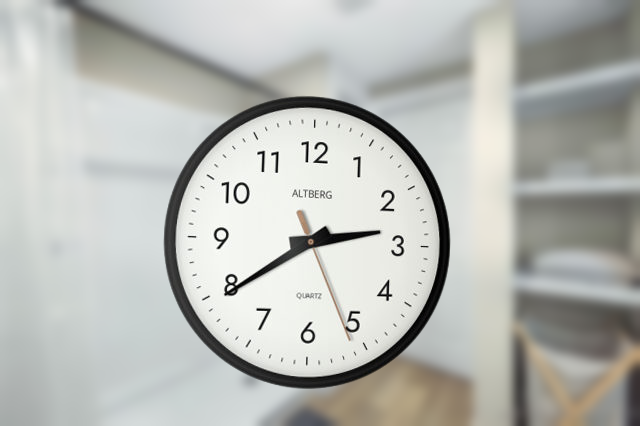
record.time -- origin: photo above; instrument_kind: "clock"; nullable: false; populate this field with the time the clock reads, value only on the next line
2:39:26
